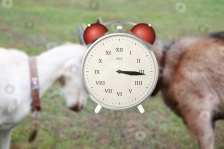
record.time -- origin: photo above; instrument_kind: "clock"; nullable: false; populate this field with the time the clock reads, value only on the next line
3:16
